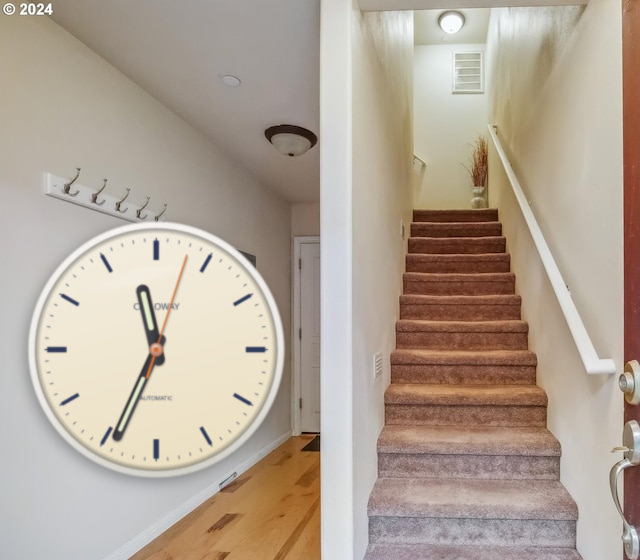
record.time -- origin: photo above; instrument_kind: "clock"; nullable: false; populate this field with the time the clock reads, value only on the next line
11:34:03
